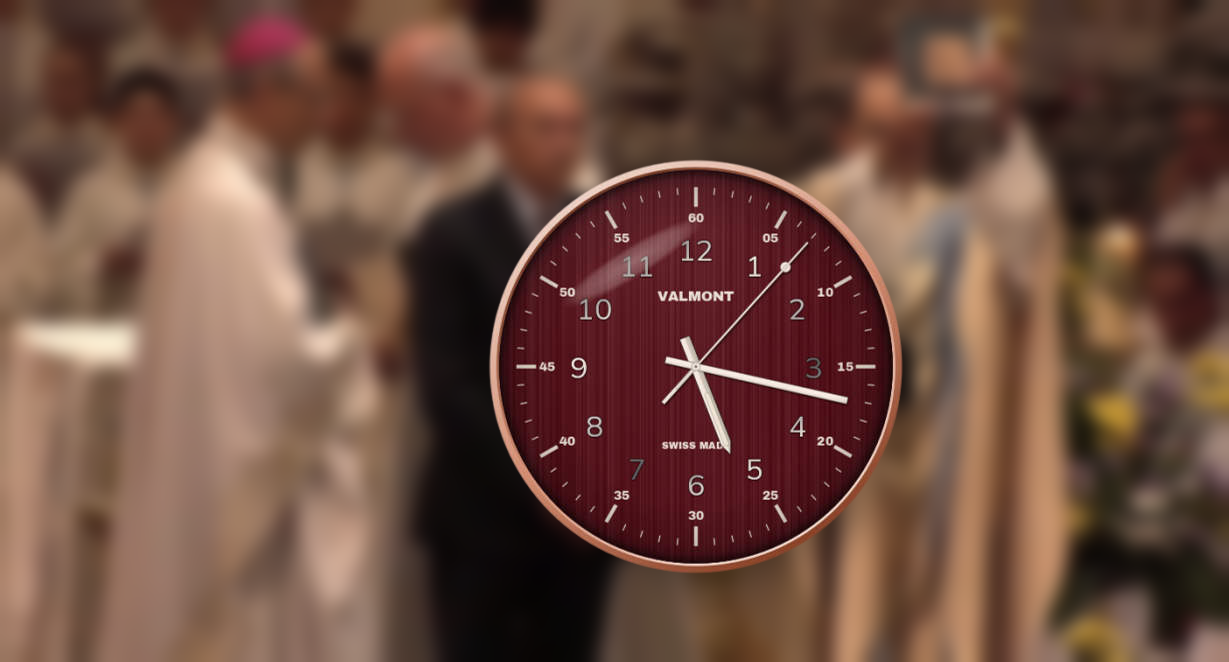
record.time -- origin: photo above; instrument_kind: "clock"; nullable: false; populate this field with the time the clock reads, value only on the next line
5:17:07
